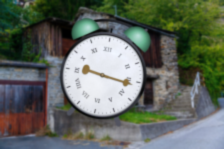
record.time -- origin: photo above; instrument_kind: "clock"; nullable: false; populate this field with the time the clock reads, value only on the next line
9:16
